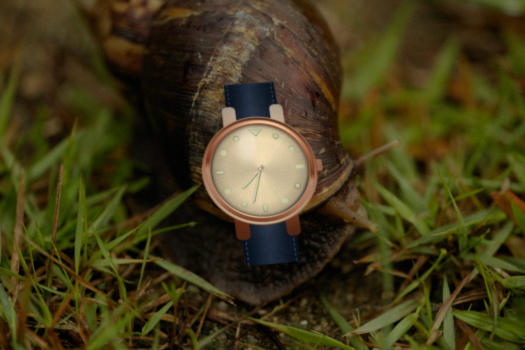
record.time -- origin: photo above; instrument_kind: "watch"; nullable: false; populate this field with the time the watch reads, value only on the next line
7:33
